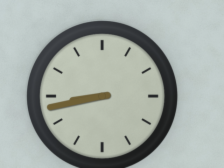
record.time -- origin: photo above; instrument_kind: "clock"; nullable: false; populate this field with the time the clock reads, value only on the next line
8:43
